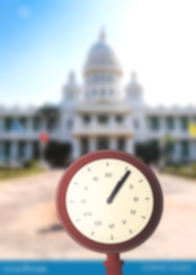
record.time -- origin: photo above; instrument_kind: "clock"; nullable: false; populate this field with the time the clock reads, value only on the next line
1:06
